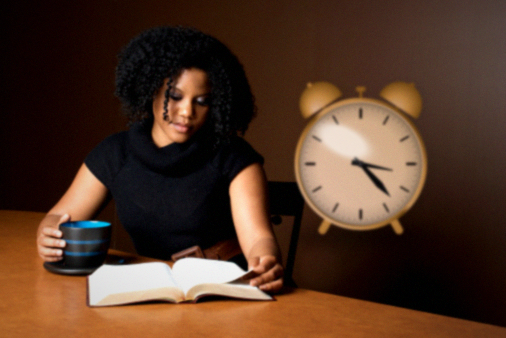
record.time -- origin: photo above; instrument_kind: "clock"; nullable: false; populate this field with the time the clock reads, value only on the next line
3:23
